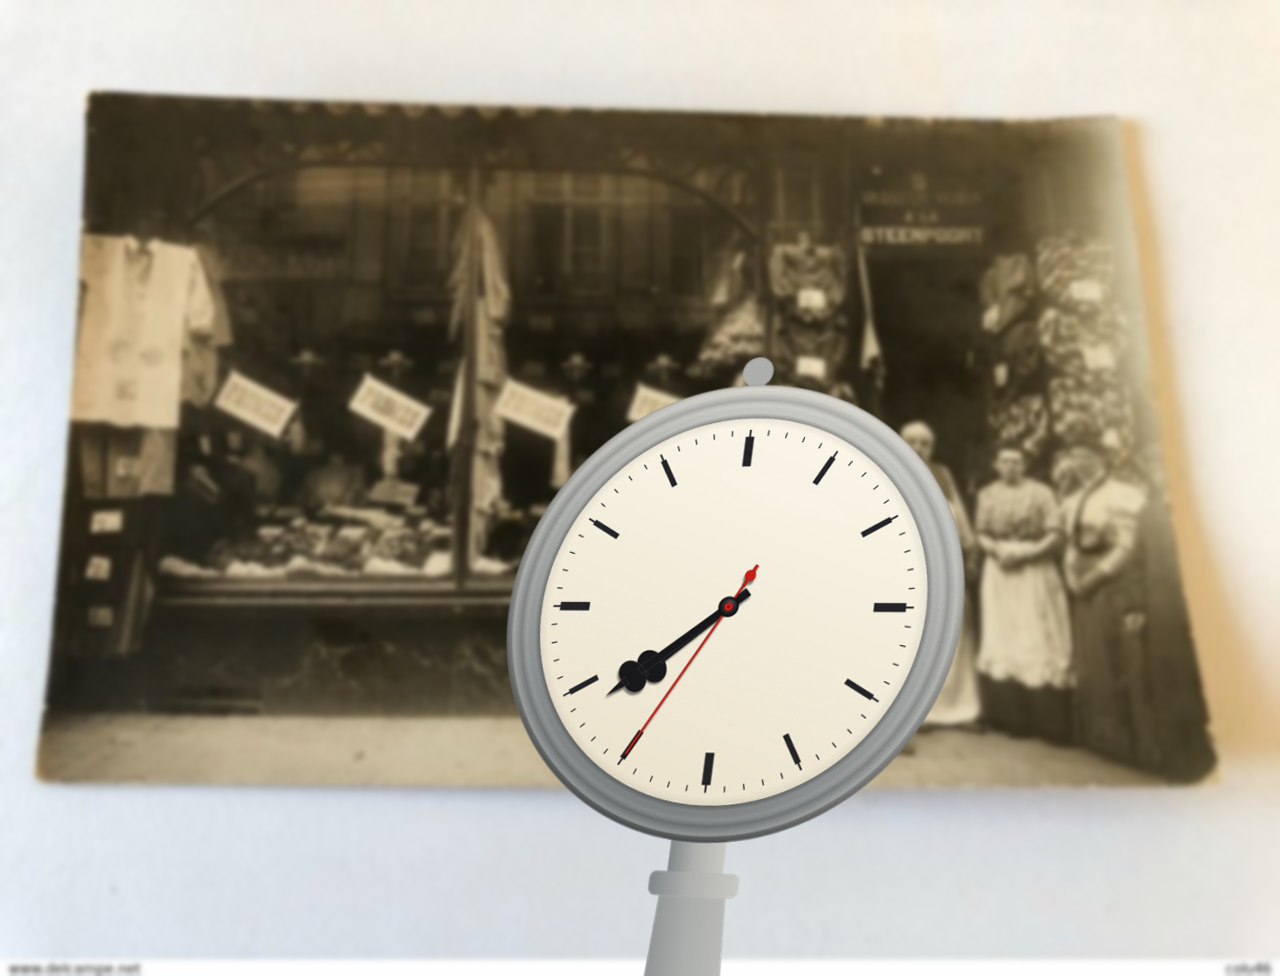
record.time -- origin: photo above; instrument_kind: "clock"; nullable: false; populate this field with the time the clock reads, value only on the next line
7:38:35
